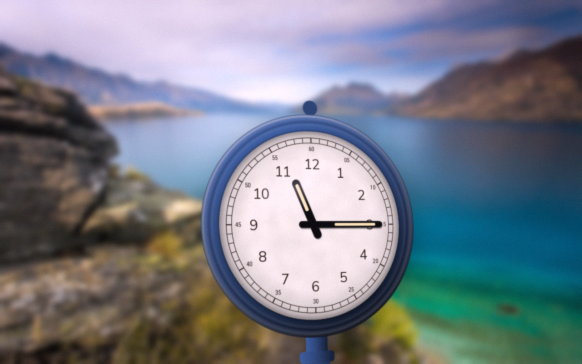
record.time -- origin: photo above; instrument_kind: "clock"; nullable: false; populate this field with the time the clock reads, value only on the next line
11:15
